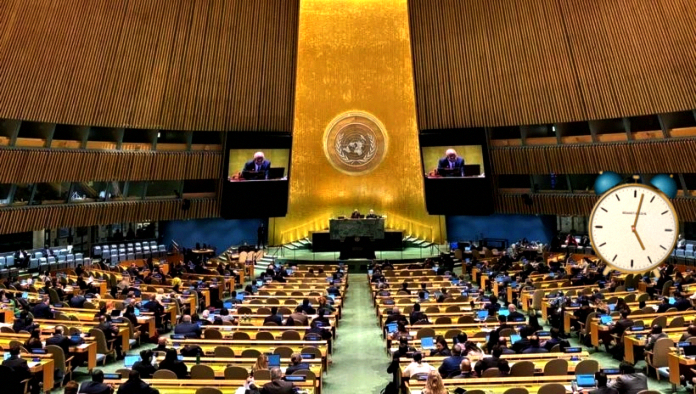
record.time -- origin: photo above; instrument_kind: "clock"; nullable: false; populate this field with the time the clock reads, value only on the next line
5:02
